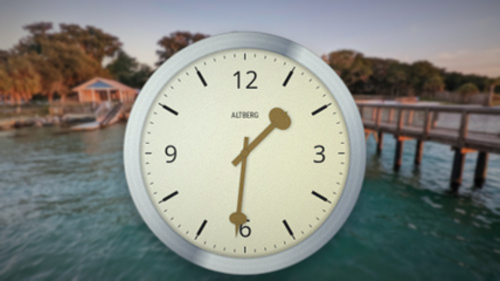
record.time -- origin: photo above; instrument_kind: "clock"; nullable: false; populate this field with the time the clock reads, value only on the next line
1:31
